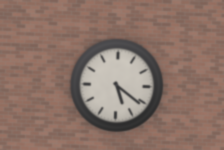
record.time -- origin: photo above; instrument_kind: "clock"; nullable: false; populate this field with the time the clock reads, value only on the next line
5:21
